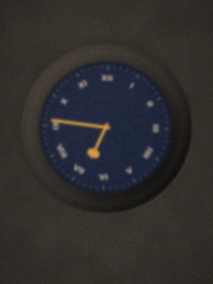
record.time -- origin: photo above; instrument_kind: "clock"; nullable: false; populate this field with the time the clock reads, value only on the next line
6:46
